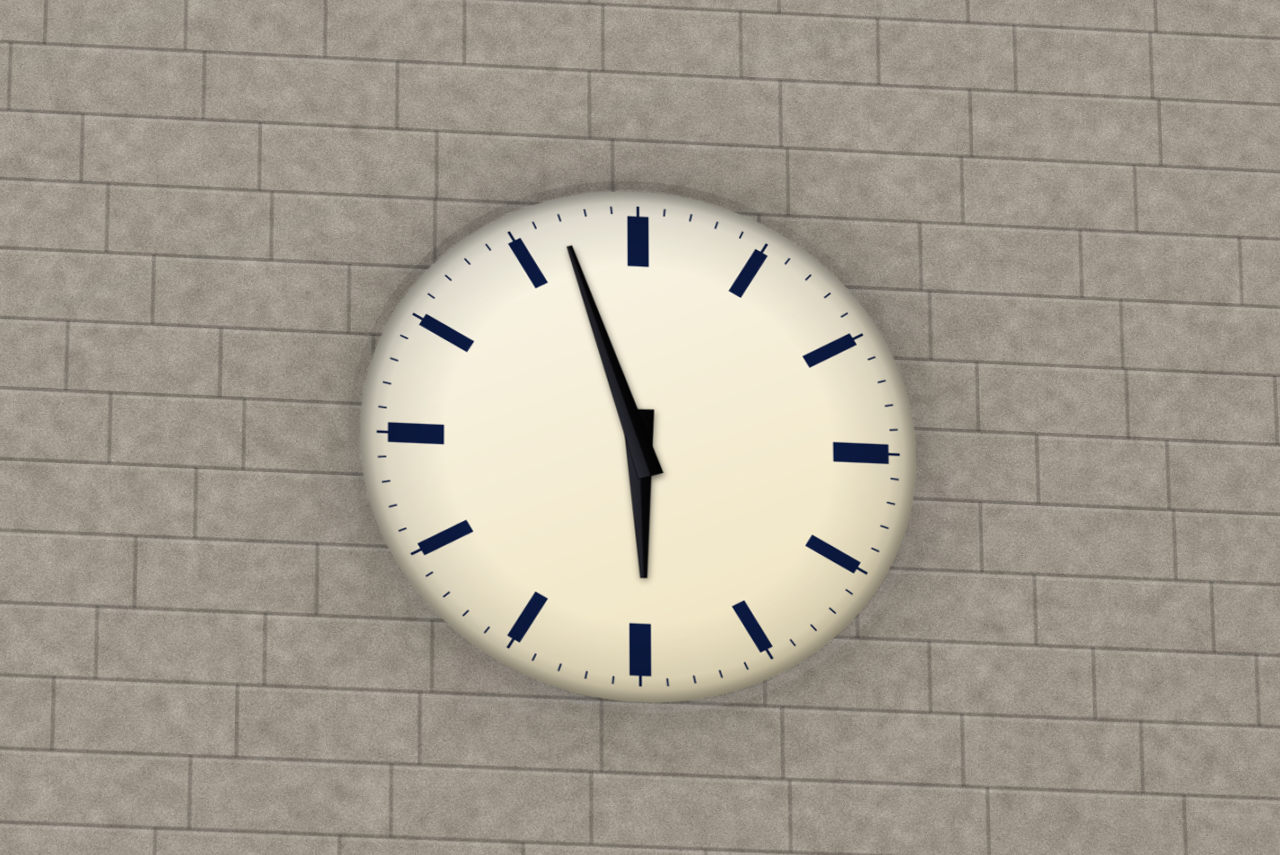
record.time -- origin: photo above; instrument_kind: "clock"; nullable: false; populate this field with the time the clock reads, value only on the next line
5:57
